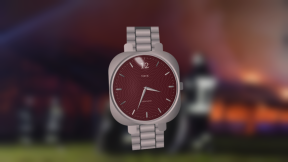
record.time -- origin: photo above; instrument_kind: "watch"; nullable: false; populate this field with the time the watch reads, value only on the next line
3:34
